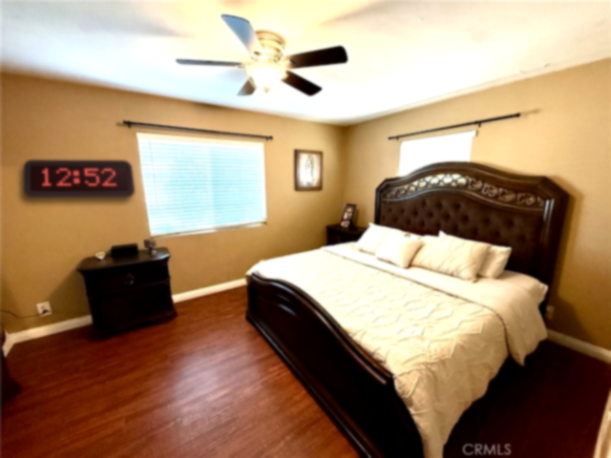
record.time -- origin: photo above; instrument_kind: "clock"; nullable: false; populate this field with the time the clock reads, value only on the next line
12:52
